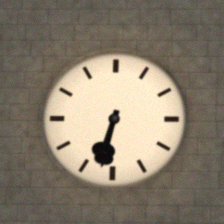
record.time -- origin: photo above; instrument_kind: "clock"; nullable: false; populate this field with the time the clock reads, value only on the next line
6:32
